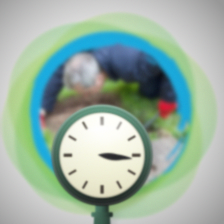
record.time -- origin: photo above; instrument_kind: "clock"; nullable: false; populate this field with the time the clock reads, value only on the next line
3:16
